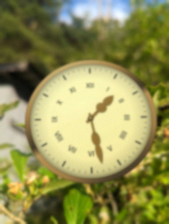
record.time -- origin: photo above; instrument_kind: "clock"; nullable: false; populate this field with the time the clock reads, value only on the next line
1:28
